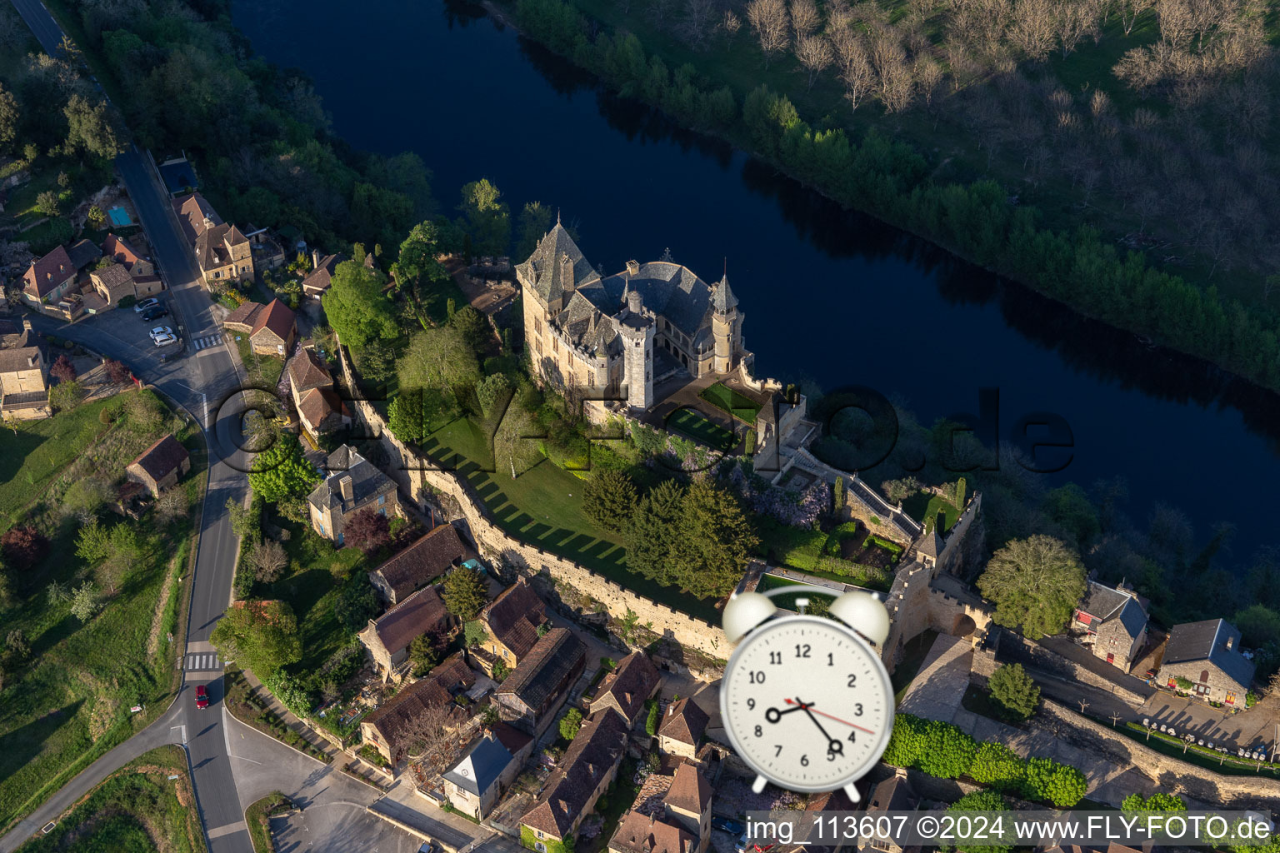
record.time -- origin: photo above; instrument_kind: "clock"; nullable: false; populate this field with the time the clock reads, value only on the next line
8:23:18
